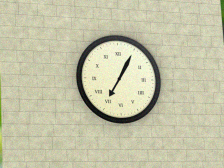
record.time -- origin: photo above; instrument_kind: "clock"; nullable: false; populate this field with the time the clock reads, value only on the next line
7:05
